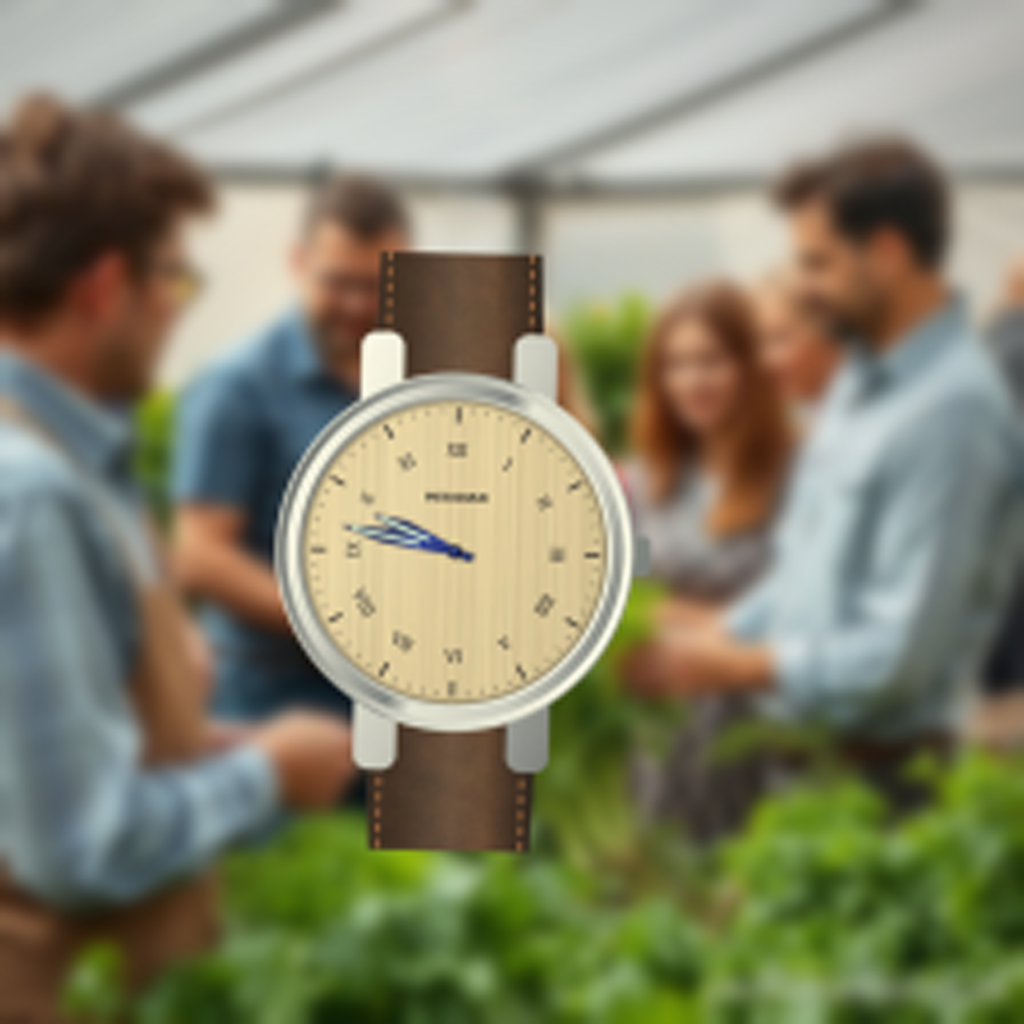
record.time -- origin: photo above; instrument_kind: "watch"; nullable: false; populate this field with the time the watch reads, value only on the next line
9:47
